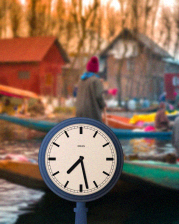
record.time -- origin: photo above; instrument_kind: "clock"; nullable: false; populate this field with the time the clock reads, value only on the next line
7:28
